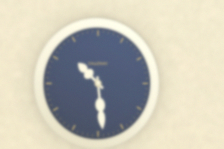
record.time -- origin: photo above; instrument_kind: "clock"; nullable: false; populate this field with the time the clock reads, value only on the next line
10:29
